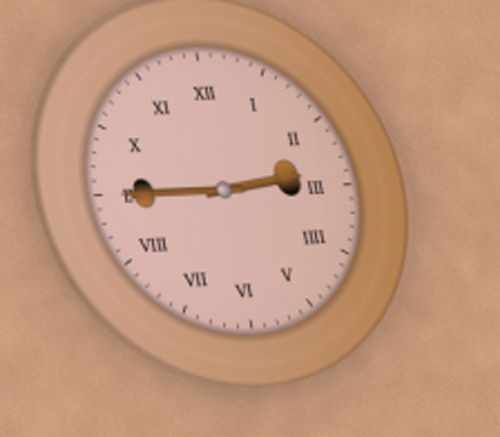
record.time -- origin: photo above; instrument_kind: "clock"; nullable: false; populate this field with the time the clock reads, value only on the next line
2:45
